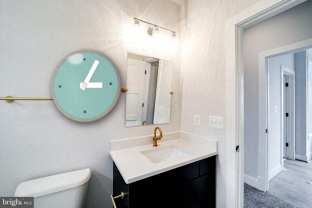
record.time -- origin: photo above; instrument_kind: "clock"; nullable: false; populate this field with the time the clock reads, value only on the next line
3:05
